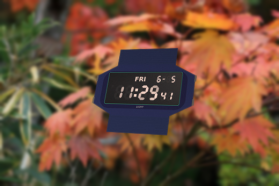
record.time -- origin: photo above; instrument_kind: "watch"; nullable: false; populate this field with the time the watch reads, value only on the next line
11:29:41
